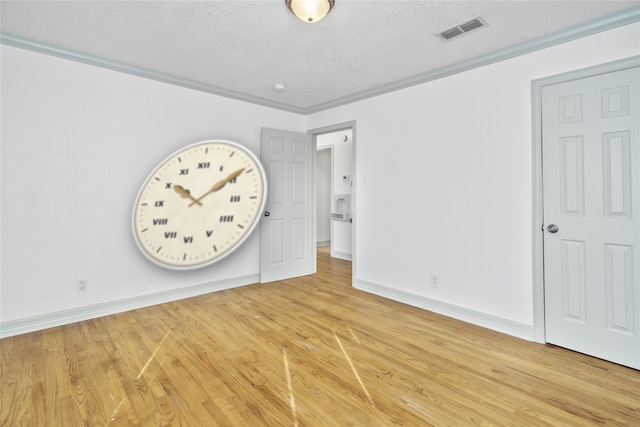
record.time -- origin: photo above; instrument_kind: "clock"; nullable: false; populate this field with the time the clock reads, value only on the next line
10:09
